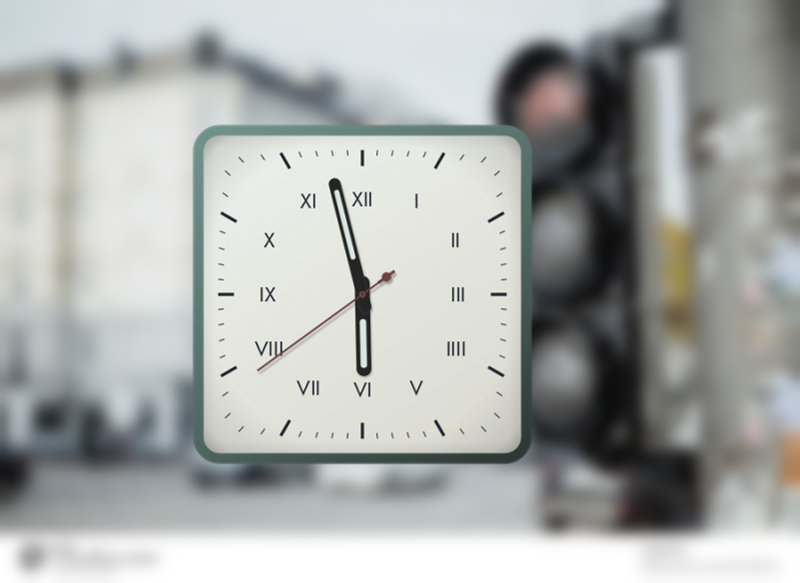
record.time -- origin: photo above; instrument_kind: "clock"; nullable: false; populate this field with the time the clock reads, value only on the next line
5:57:39
